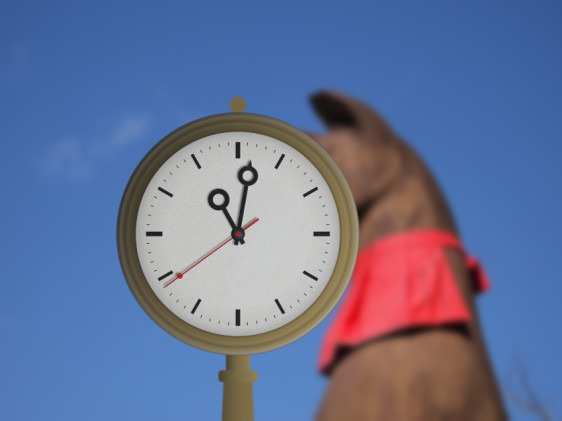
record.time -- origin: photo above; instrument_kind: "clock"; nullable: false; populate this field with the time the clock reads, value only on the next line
11:01:39
